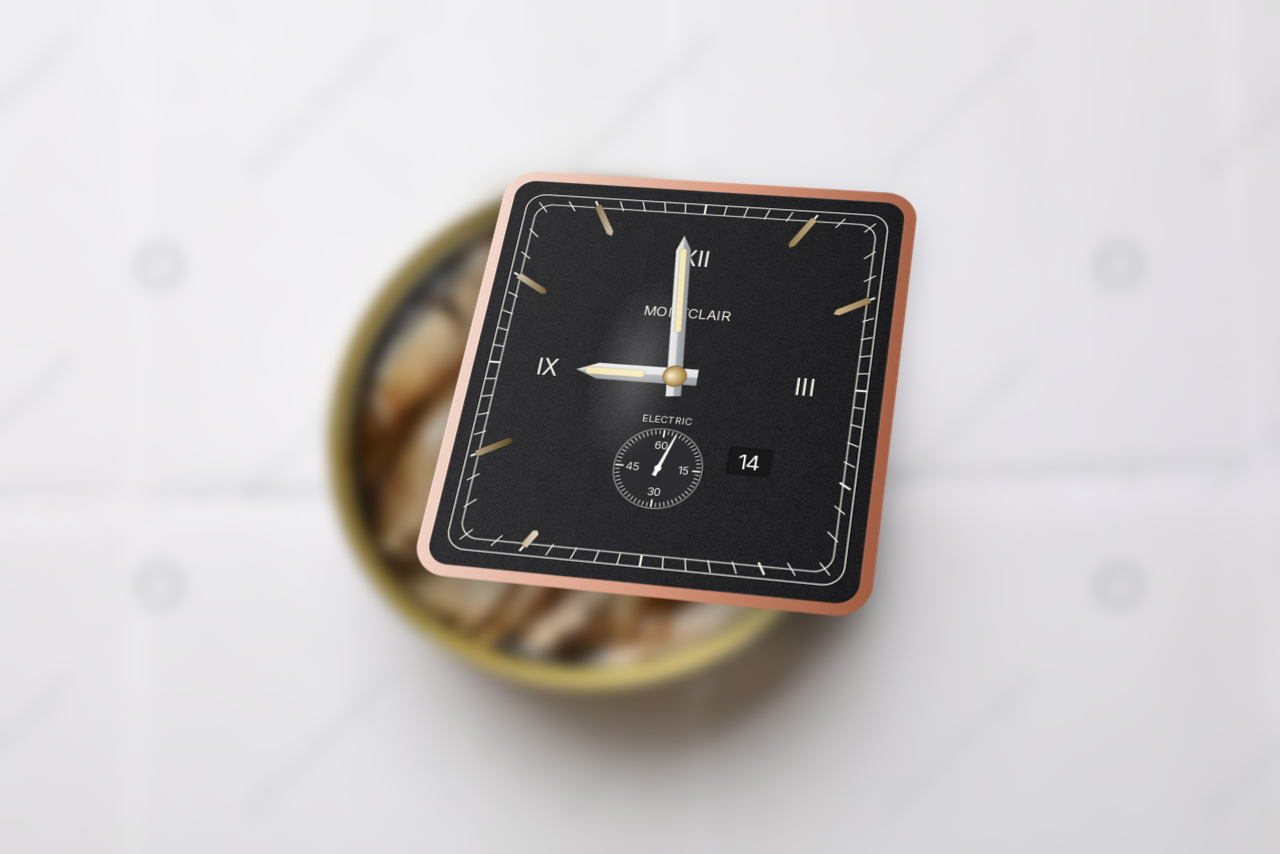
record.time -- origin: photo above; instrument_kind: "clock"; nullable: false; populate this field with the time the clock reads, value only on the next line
8:59:03
